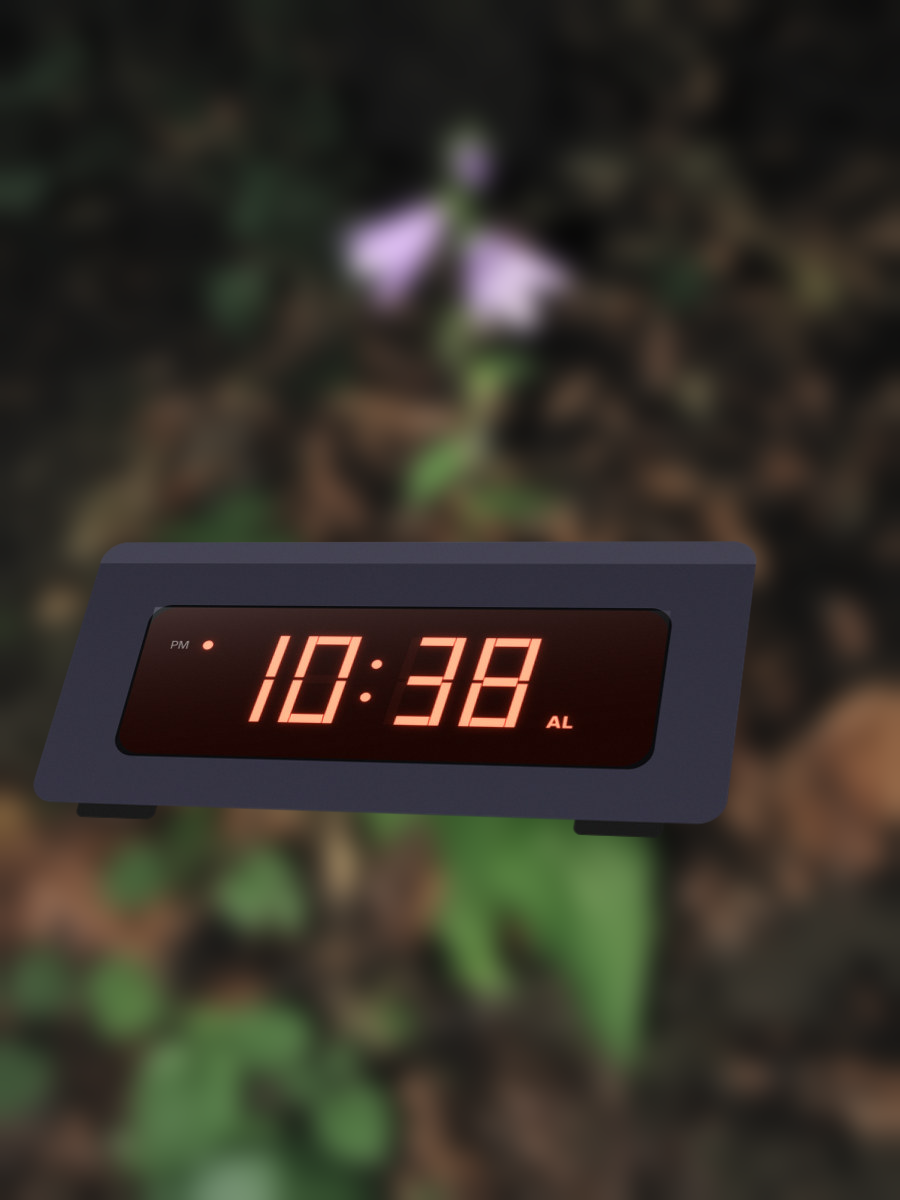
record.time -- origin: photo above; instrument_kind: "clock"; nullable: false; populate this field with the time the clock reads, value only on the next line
10:38
